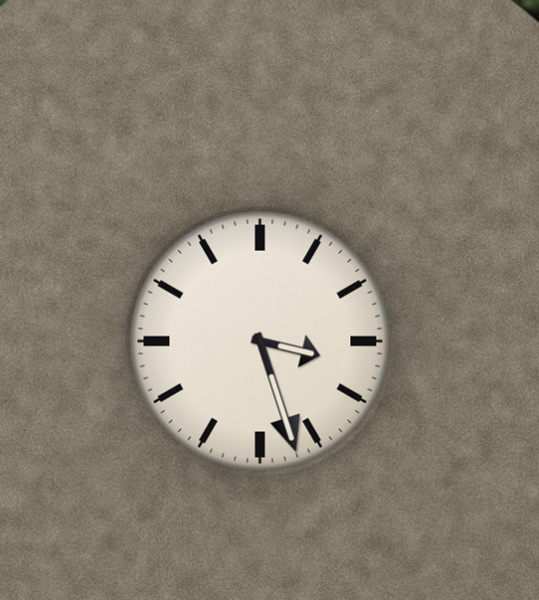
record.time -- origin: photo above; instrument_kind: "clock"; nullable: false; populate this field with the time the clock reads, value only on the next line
3:27
